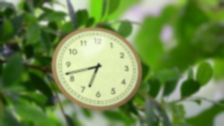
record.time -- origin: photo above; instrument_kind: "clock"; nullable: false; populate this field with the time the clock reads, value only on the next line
6:42
